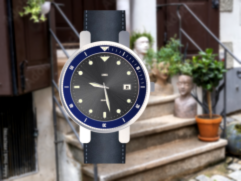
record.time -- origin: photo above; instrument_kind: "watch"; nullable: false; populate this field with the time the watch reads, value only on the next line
9:28
